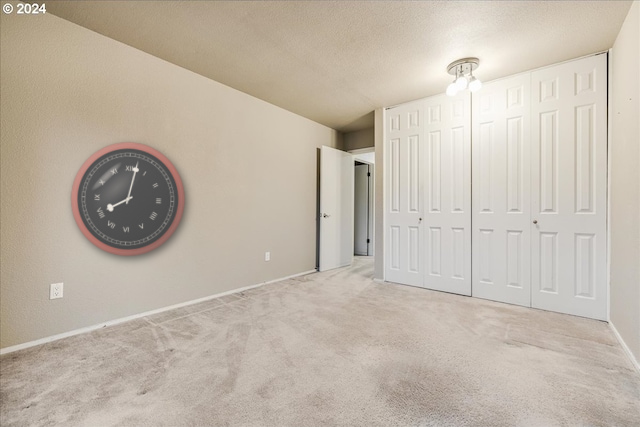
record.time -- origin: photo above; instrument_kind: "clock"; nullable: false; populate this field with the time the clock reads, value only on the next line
8:02
